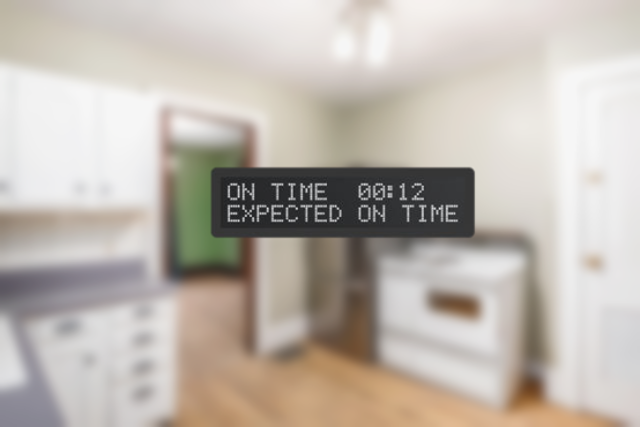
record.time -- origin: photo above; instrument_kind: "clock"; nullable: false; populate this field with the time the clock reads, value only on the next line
0:12
